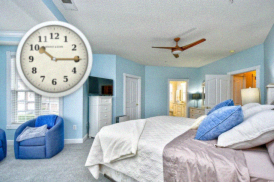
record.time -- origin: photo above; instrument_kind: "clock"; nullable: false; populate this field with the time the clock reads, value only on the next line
10:15
